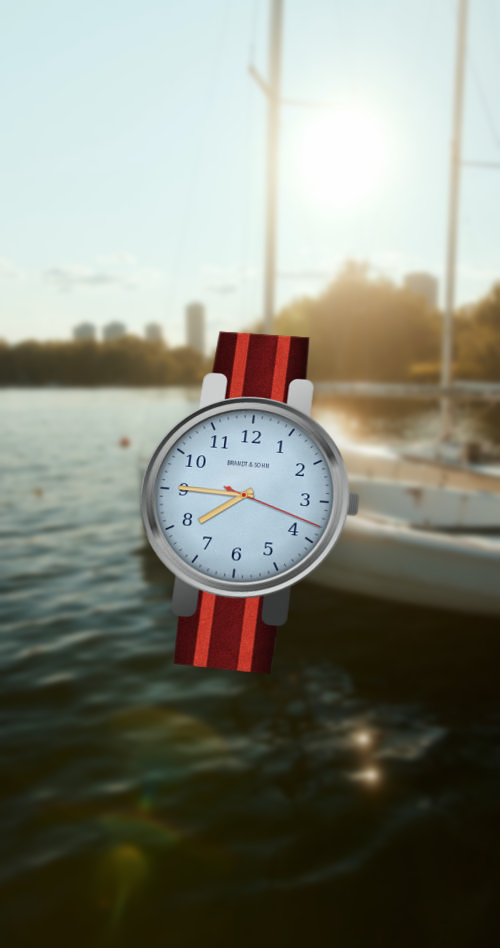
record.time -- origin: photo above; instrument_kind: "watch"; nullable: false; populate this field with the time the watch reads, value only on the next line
7:45:18
